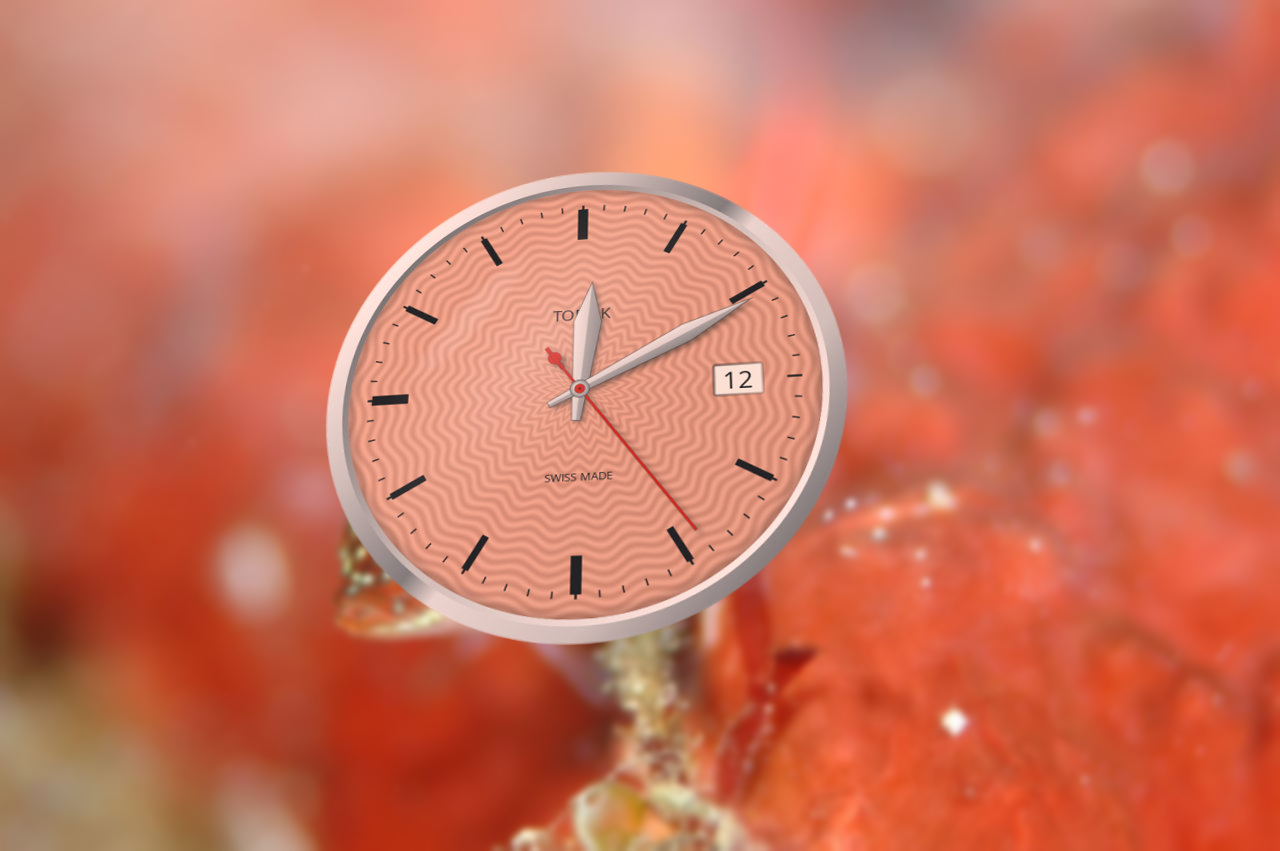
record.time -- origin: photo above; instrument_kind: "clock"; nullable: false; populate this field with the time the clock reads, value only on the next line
12:10:24
